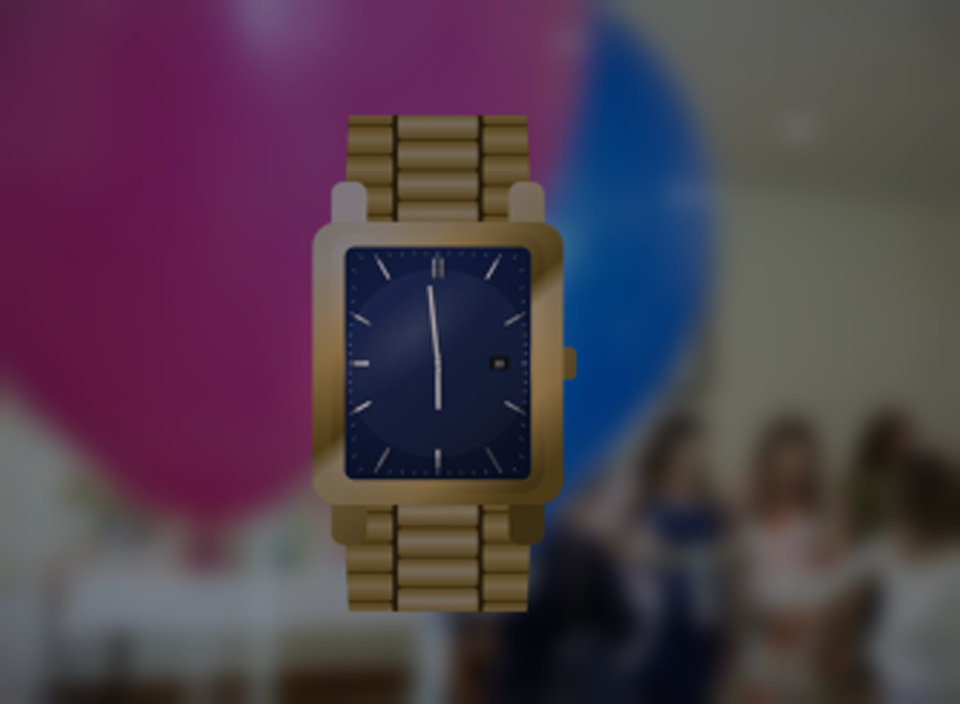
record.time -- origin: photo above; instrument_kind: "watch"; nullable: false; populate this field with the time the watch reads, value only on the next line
5:59
